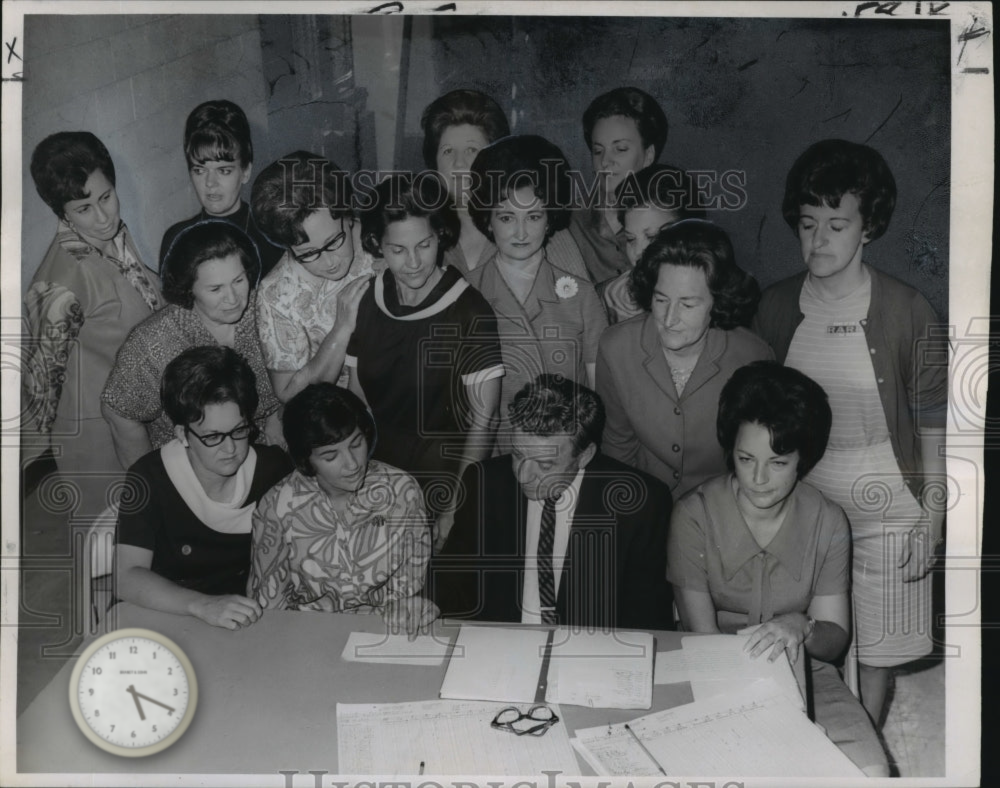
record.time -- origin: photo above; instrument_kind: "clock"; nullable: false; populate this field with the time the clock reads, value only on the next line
5:19
